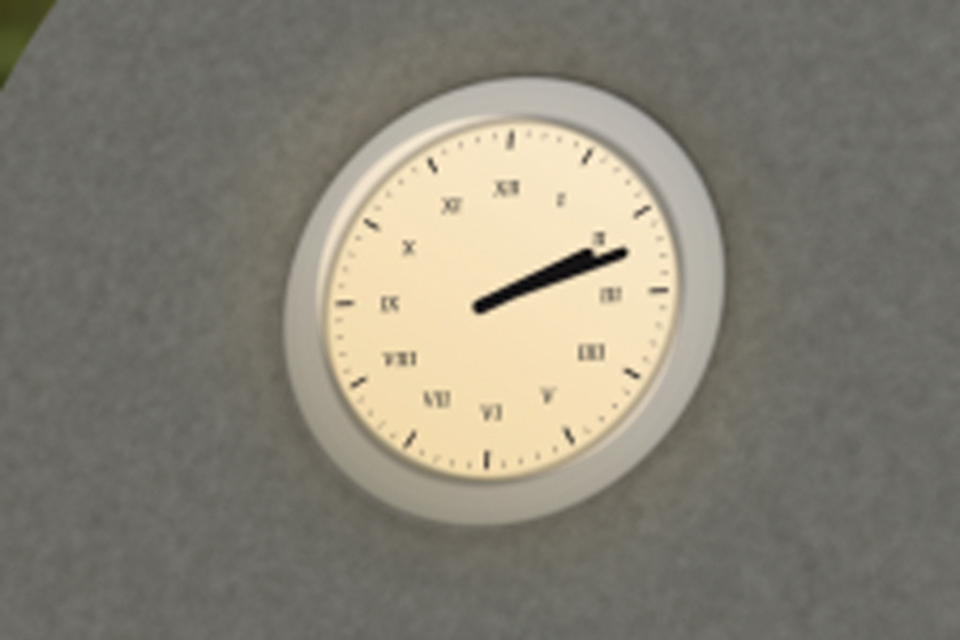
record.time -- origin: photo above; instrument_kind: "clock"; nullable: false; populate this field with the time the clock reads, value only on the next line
2:12
